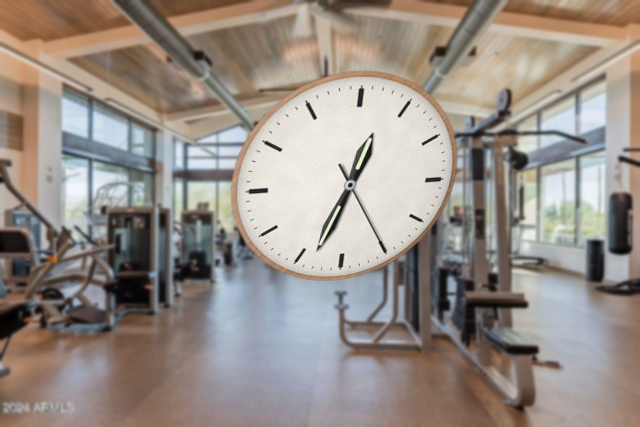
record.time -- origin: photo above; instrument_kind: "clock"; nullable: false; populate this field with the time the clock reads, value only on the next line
12:33:25
